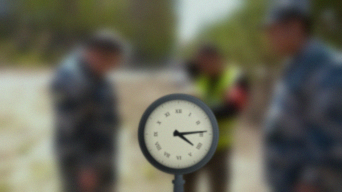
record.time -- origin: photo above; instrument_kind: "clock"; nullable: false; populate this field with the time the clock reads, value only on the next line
4:14
